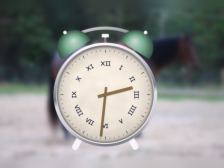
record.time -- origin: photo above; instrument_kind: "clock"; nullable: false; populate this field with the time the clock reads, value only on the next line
2:31
